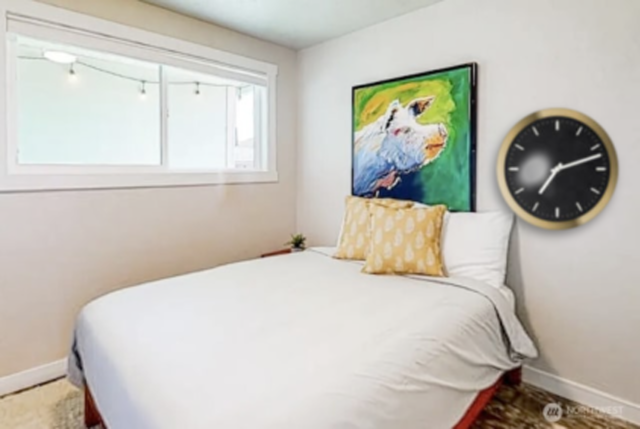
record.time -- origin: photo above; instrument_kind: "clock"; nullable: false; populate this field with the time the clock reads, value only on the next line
7:12
